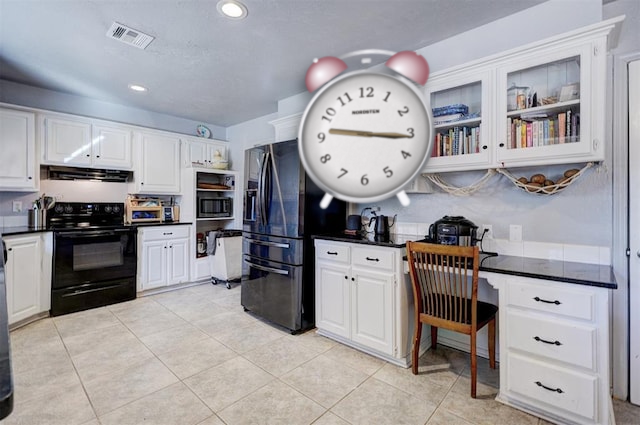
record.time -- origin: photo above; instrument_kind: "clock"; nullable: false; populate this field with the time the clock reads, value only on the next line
9:16
